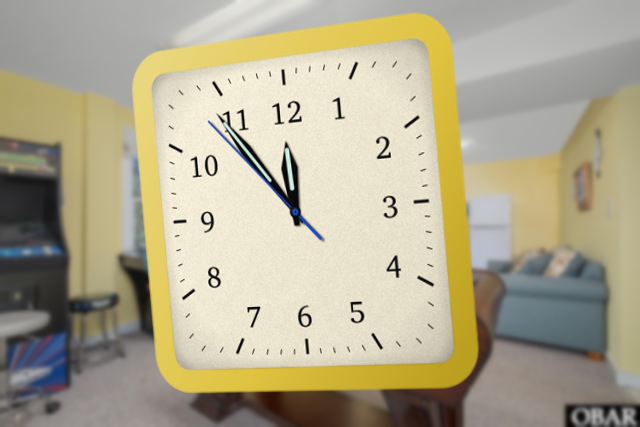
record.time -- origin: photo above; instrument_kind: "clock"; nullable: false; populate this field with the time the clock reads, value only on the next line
11:53:53
